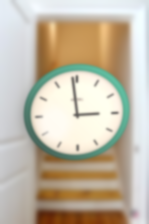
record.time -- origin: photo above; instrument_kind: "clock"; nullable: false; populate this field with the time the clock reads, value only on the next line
2:59
